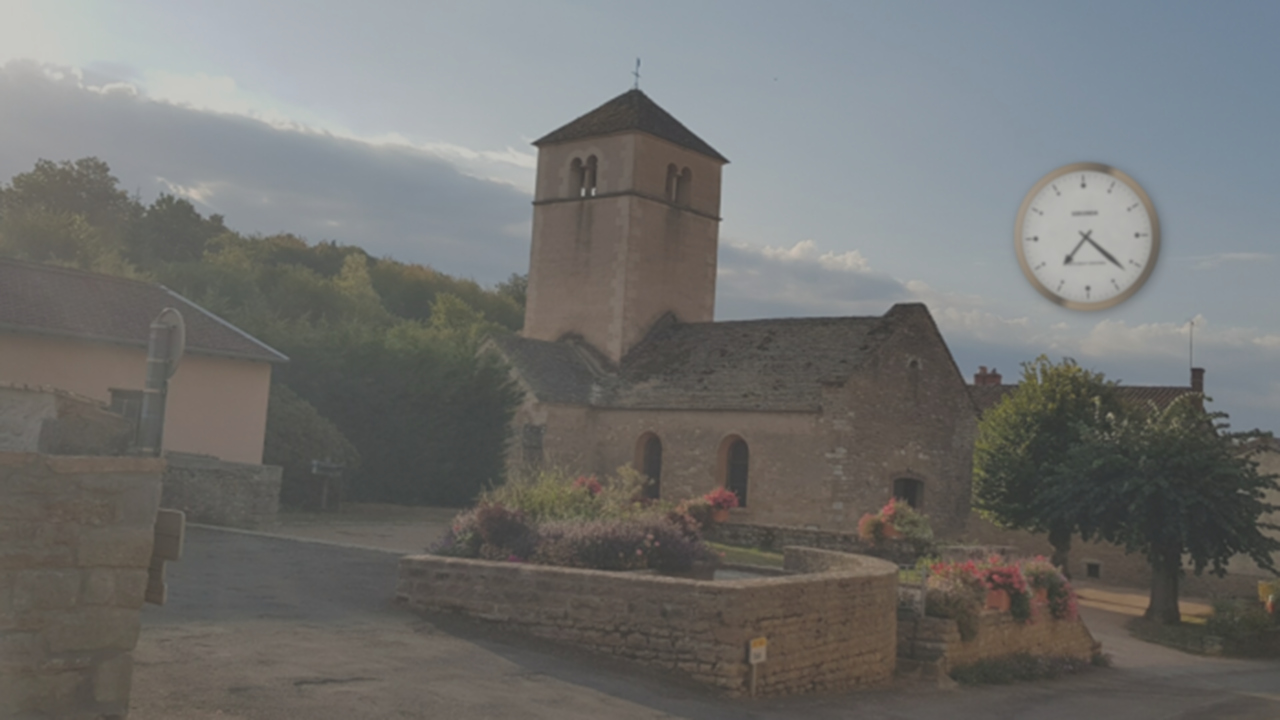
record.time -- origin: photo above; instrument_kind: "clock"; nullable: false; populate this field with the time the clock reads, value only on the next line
7:22
